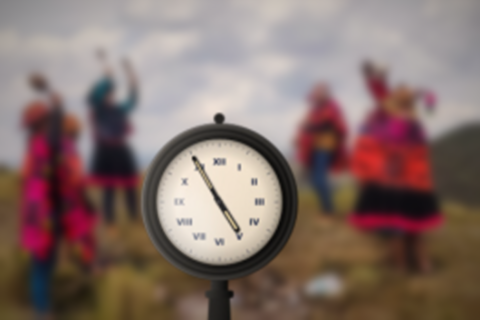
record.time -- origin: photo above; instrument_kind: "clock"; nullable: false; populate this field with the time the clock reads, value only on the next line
4:55
